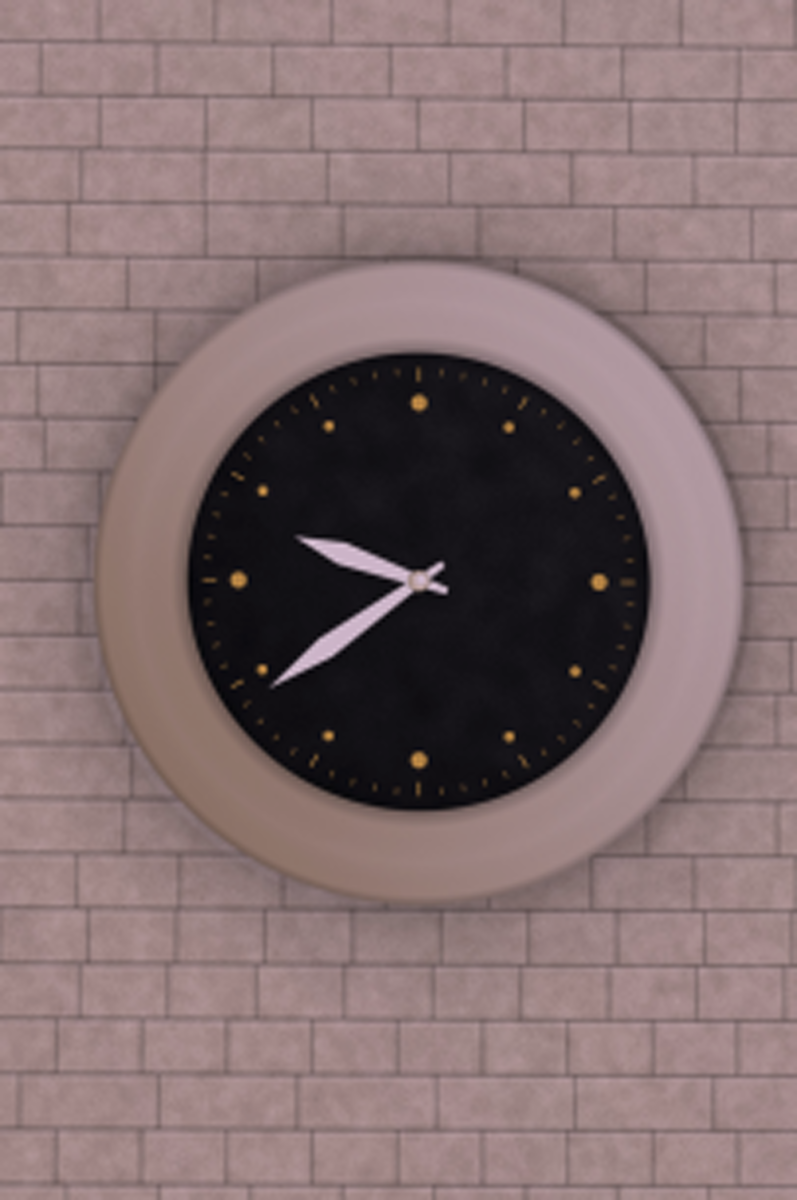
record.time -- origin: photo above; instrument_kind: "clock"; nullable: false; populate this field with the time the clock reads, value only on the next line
9:39
